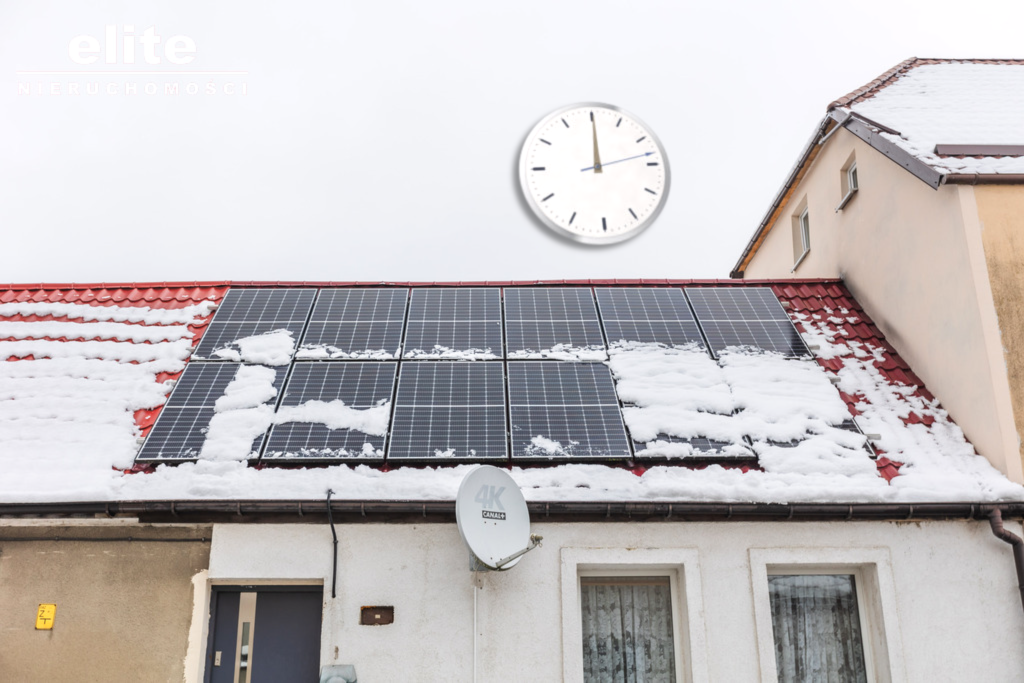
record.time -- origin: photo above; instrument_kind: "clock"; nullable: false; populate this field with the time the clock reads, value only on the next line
12:00:13
